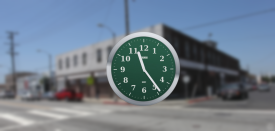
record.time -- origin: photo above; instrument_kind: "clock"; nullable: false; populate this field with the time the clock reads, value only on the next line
11:24
